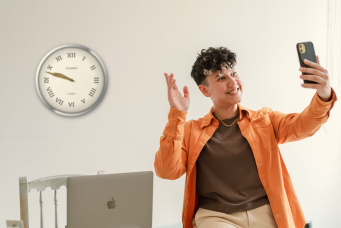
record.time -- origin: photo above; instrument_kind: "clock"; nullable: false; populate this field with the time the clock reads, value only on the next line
9:48
